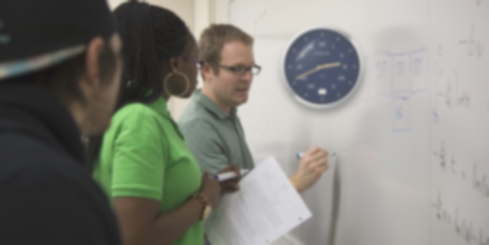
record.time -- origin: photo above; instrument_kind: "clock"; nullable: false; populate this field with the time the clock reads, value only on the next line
2:41
